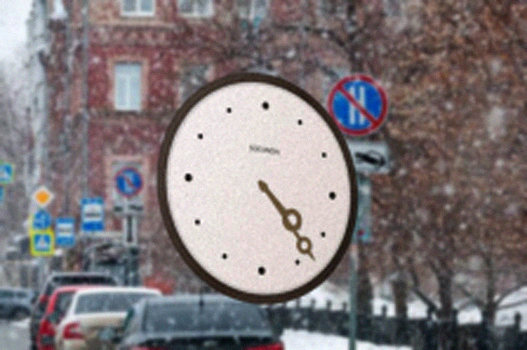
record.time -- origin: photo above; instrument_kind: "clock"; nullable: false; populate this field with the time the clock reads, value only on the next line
4:23
